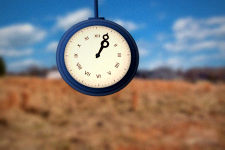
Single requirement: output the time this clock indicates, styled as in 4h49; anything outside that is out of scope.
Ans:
1h04
